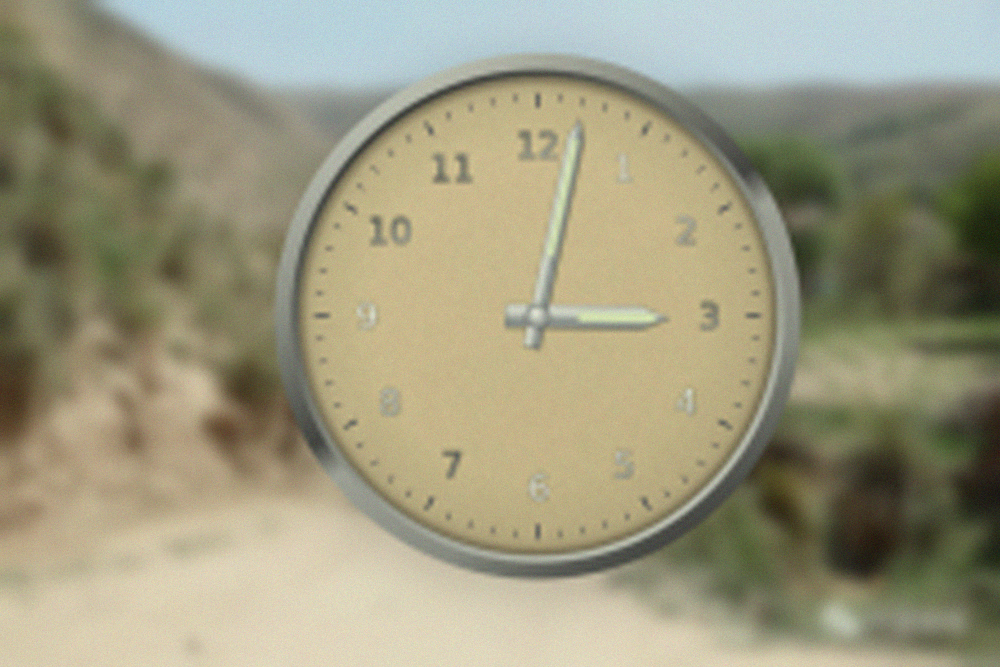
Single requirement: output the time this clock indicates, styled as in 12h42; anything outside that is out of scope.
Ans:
3h02
